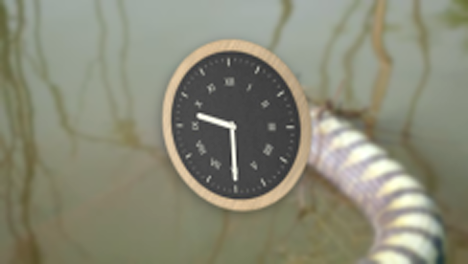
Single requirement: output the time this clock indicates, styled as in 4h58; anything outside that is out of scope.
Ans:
9h30
